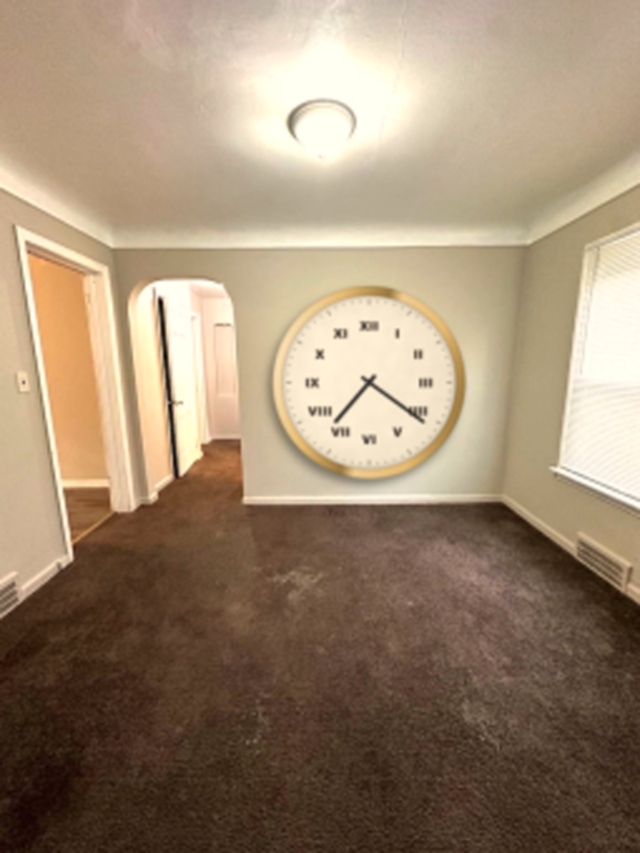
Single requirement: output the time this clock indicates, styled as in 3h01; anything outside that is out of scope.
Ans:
7h21
